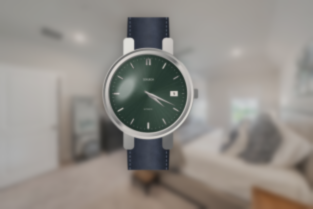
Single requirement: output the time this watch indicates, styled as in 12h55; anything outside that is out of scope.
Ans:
4h19
